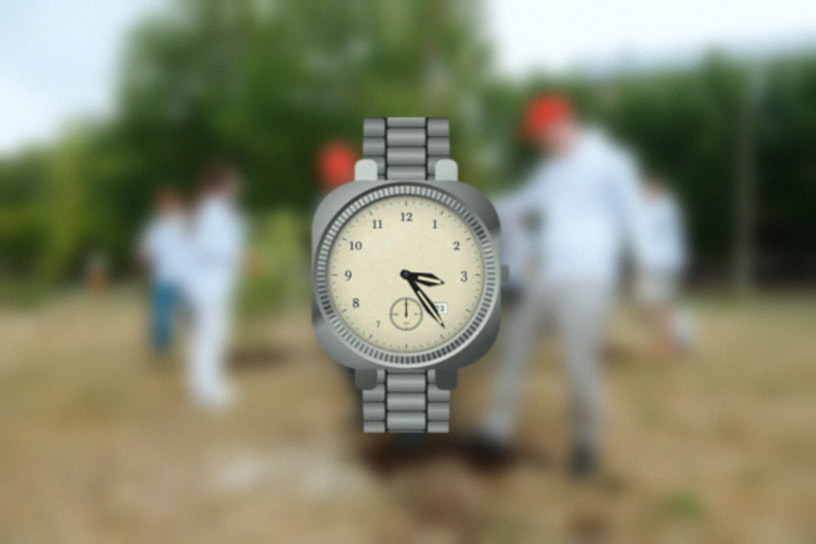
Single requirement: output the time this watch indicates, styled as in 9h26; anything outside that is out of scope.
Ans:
3h24
